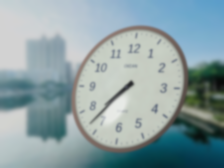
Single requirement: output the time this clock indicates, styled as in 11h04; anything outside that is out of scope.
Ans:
7h37
